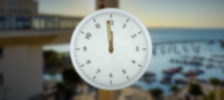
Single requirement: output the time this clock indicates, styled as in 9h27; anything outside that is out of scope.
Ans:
11h59
